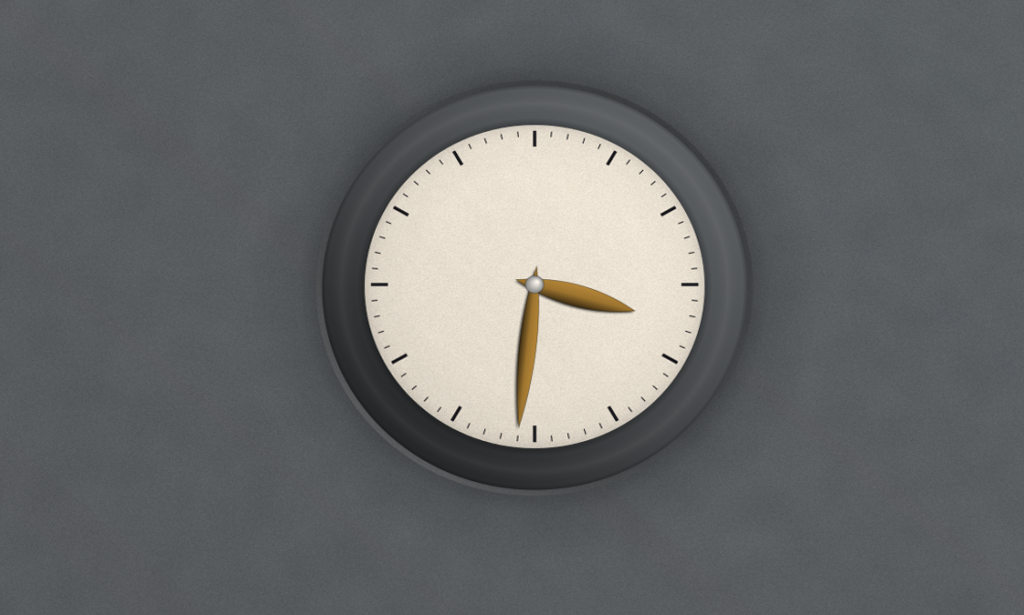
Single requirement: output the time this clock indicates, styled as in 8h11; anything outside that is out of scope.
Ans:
3h31
